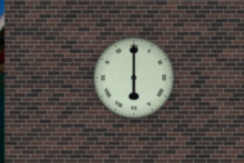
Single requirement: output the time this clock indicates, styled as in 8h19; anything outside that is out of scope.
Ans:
6h00
